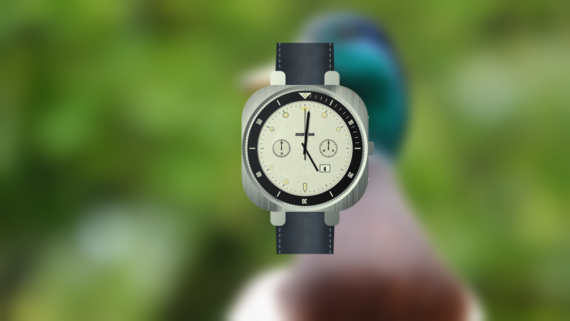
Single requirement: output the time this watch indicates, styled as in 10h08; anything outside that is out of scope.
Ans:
5h01
